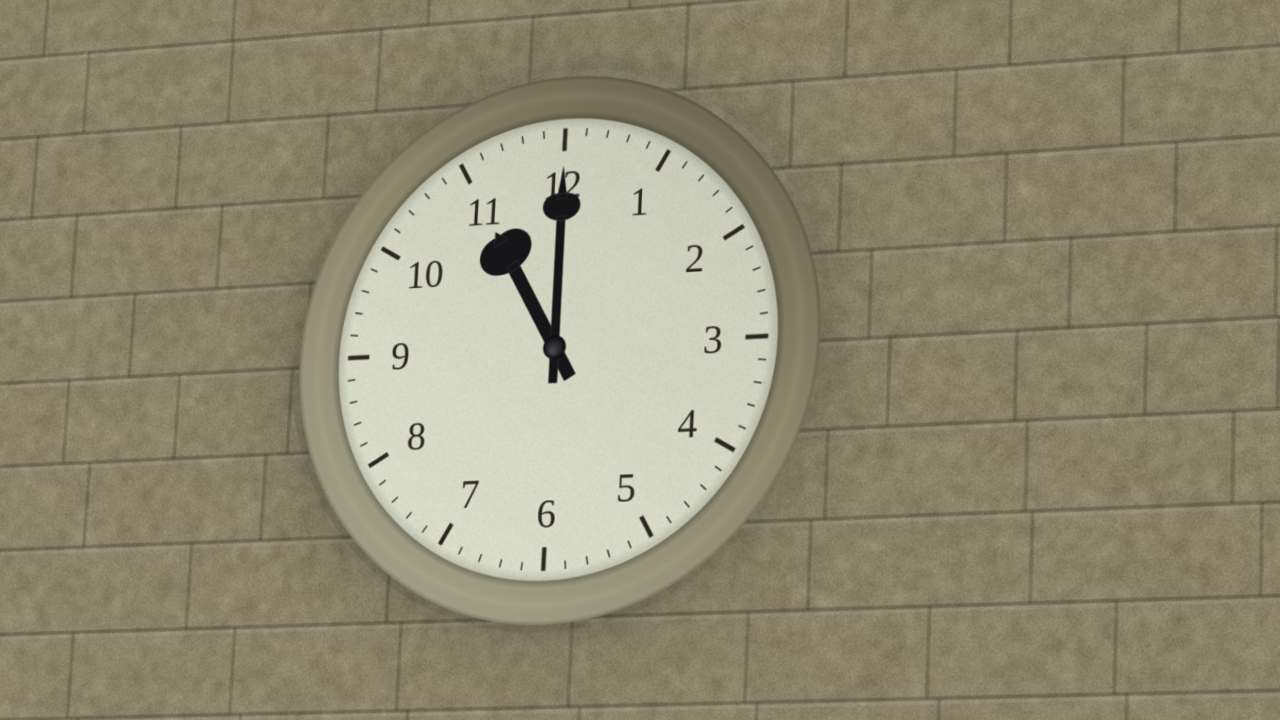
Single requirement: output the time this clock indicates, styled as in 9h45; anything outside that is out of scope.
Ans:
11h00
